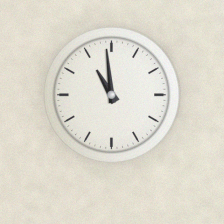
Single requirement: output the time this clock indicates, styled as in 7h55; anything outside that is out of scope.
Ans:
10h59
